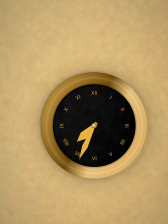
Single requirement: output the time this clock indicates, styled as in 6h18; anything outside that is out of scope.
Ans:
7h34
